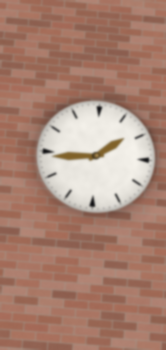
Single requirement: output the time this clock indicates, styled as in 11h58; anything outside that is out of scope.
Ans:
1h44
